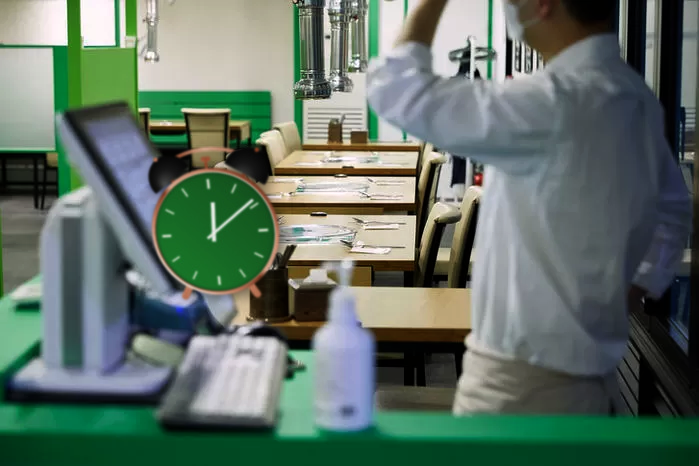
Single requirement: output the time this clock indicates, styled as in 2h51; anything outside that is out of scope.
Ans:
12h09
